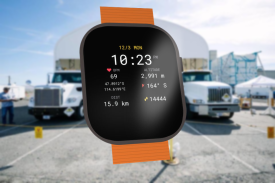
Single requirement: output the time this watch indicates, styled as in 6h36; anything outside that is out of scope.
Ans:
10h23
